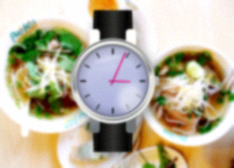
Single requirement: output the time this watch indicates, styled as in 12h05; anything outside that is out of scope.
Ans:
3h04
